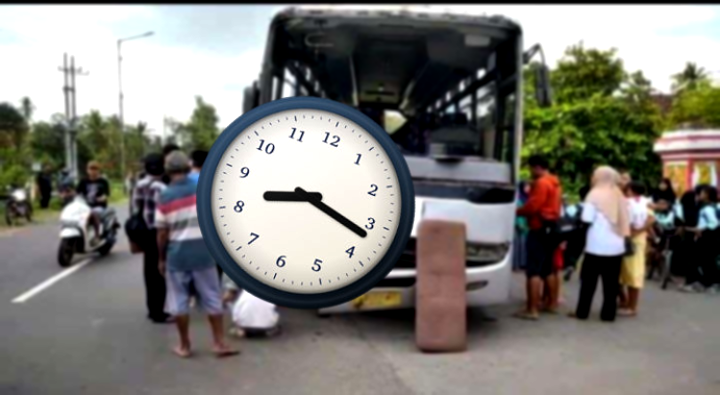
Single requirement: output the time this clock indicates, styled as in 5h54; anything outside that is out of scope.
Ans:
8h17
